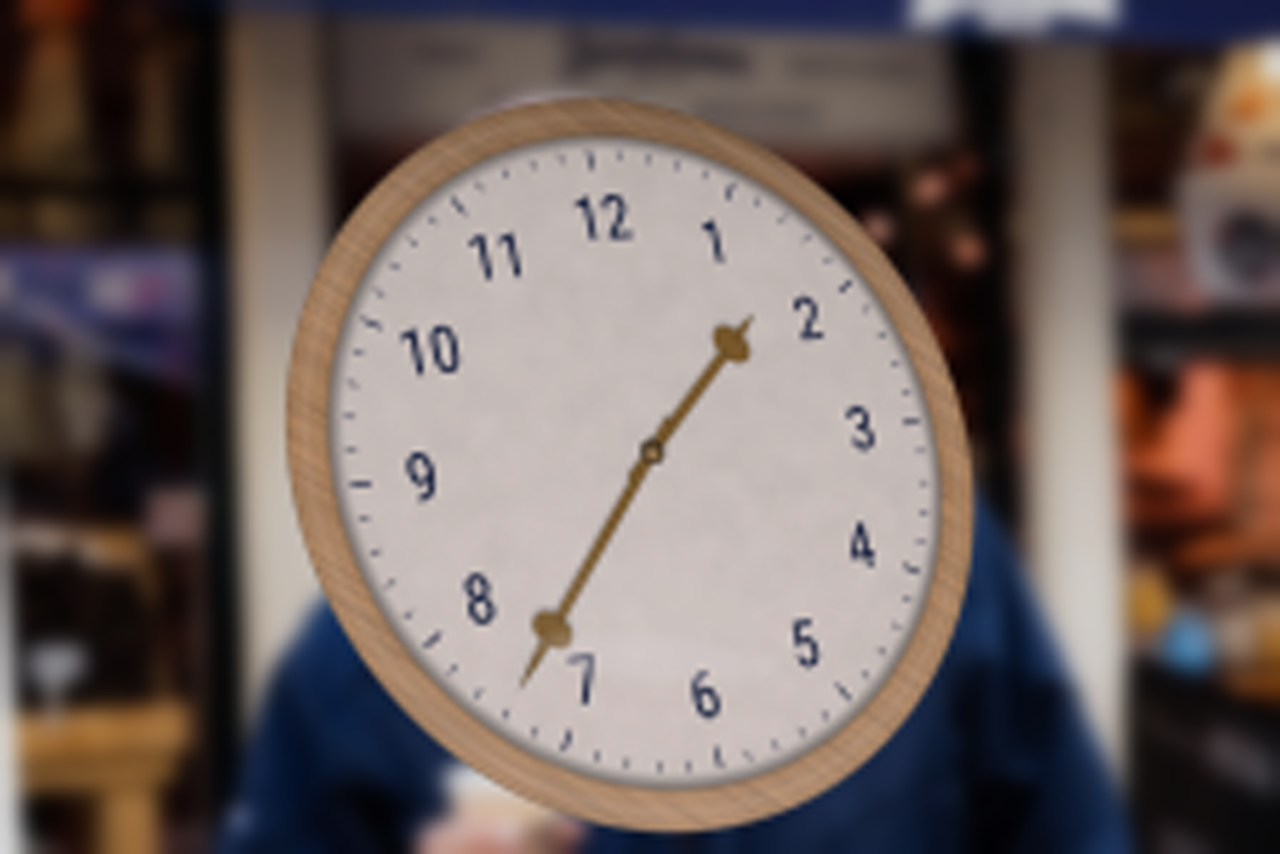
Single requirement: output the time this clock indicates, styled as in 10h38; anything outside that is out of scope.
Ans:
1h37
